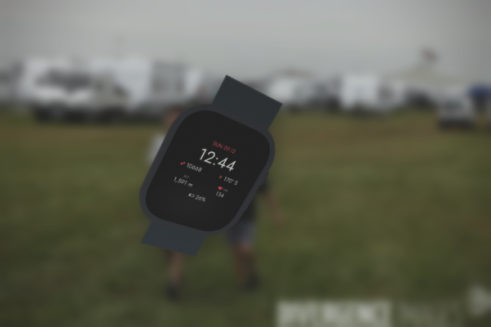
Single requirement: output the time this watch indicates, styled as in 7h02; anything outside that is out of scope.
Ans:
12h44
